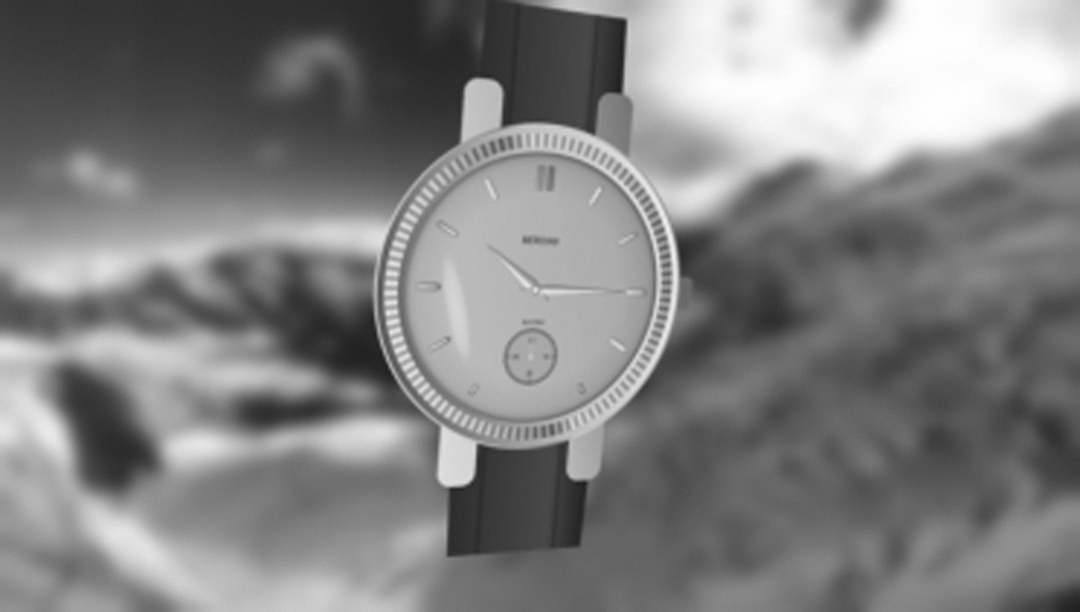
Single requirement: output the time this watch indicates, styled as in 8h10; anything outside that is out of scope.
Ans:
10h15
